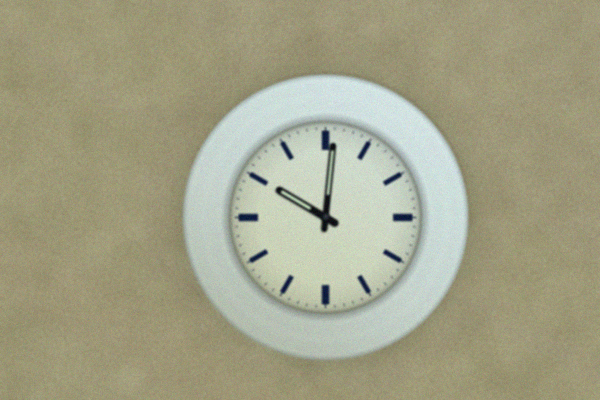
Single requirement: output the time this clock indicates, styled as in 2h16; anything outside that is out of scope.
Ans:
10h01
